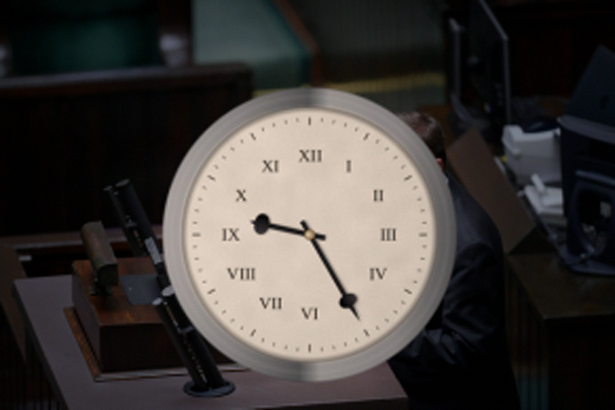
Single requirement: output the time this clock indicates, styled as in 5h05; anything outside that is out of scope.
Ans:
9h25
